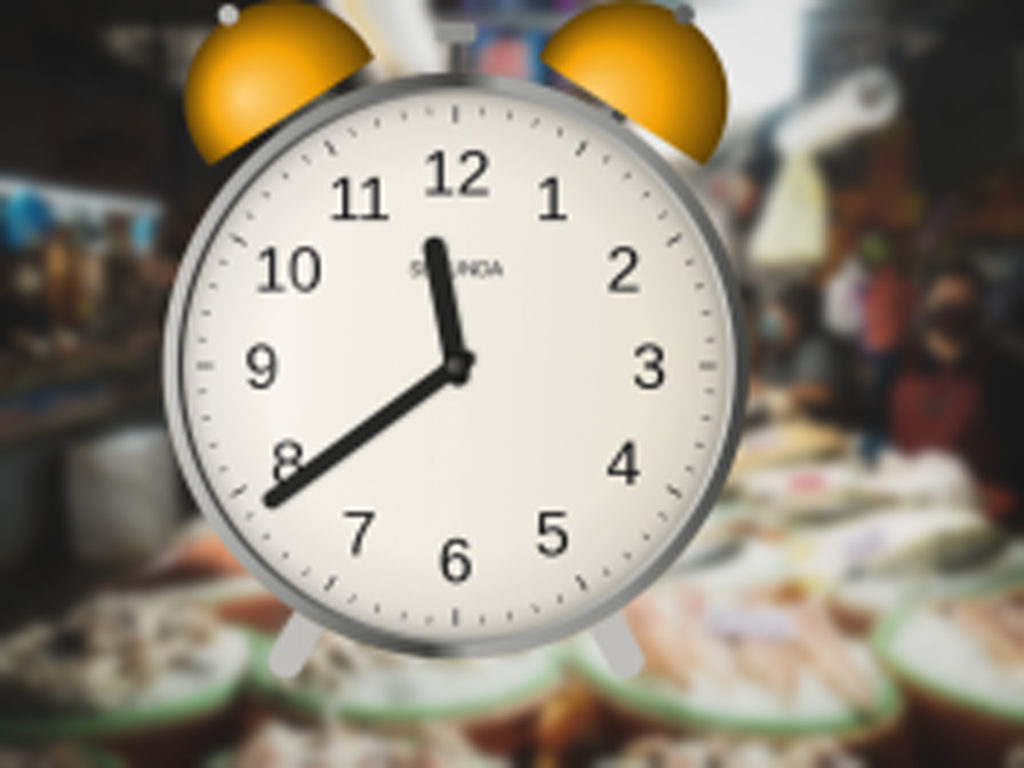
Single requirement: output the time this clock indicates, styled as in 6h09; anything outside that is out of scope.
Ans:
11h39
